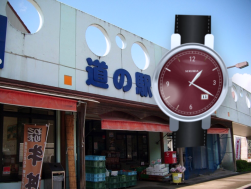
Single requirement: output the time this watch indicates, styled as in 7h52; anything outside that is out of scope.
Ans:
1h20
